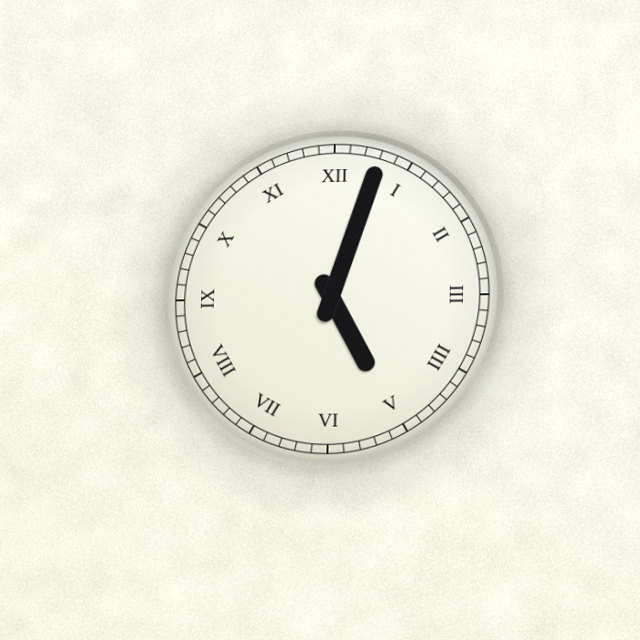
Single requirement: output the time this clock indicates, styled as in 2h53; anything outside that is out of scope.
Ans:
5h03
